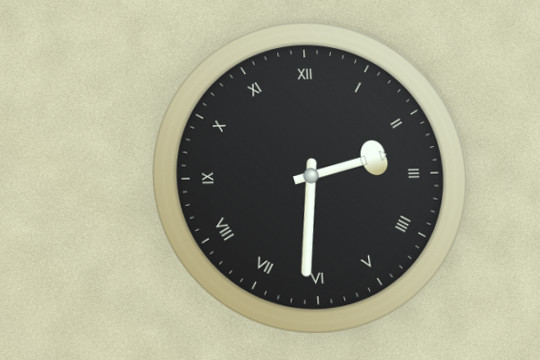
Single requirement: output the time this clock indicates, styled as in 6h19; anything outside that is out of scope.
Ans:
2h31
